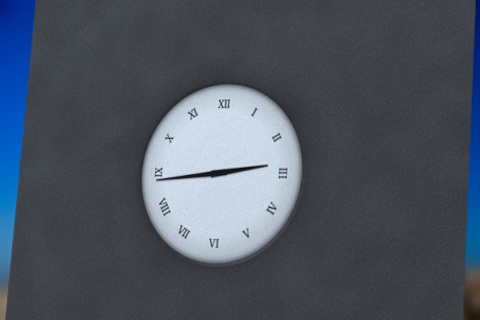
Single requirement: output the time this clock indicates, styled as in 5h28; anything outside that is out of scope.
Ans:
2h44
